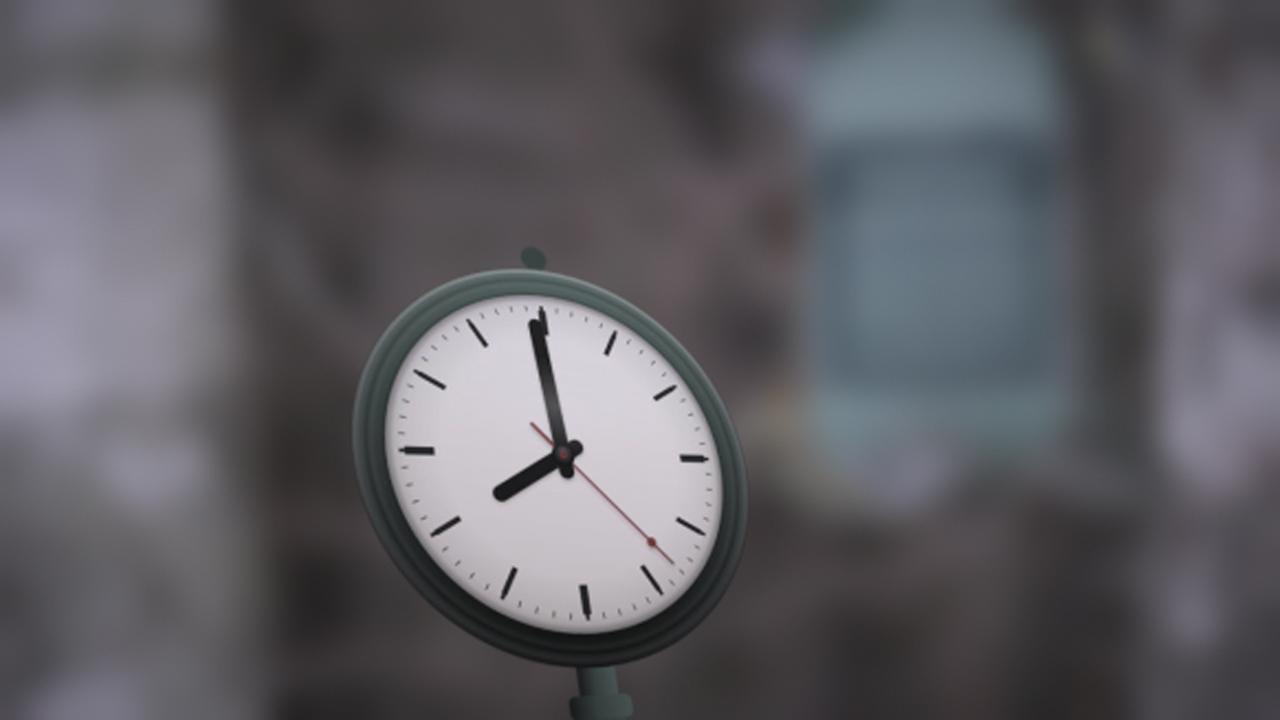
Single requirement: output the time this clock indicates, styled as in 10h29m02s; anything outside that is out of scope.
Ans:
7h59m23s
